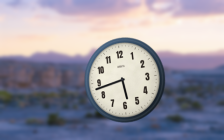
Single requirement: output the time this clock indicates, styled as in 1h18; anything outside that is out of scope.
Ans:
5h43
